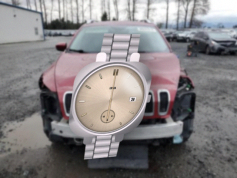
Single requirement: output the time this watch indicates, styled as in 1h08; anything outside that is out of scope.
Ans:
6h00
